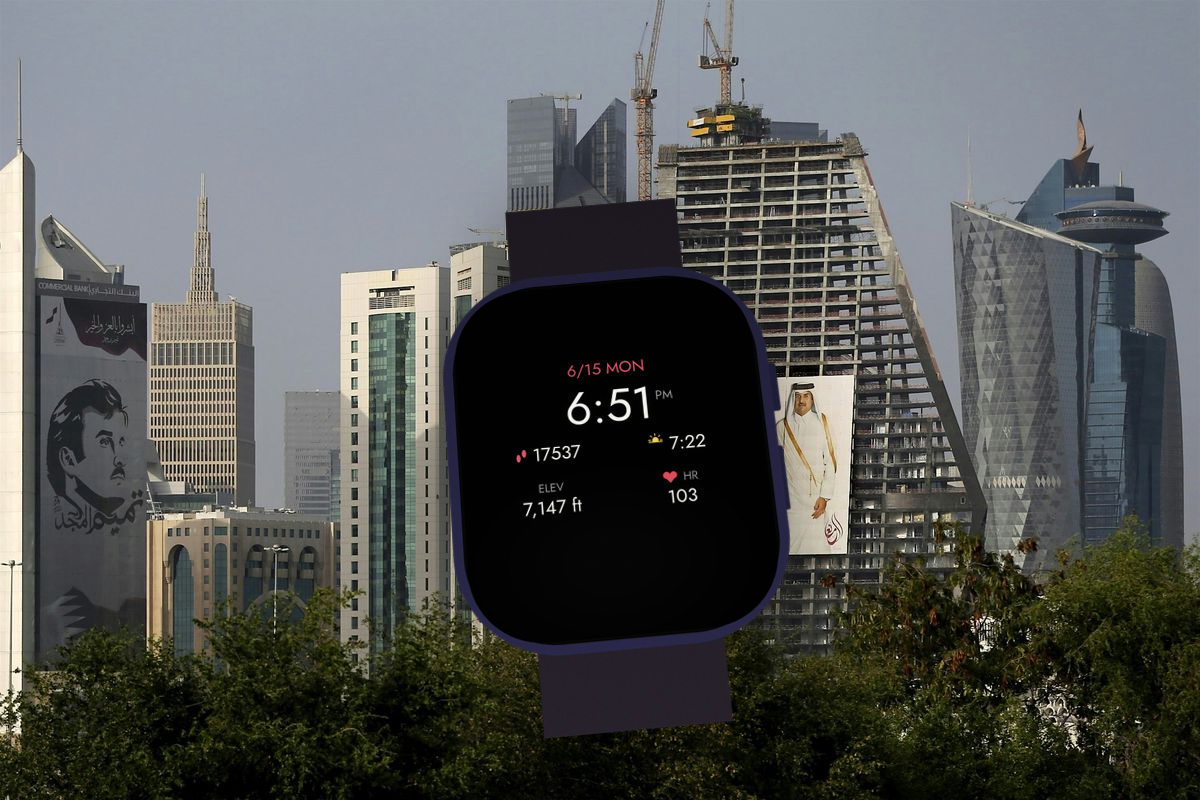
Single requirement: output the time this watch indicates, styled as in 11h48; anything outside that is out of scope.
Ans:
6h51
